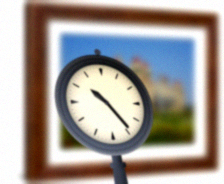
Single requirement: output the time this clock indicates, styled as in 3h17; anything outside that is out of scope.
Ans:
10h24
